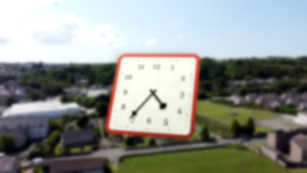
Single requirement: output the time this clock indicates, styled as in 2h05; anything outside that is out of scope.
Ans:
4h36
